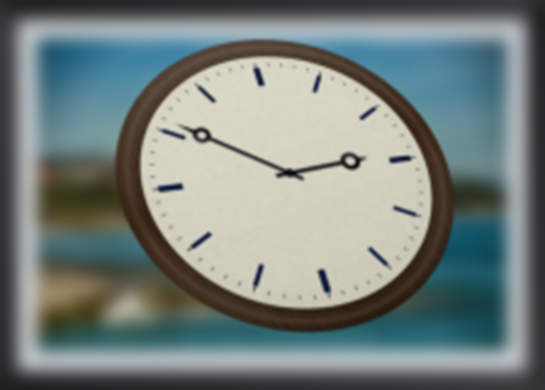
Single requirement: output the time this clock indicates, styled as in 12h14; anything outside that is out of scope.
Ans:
2h51
